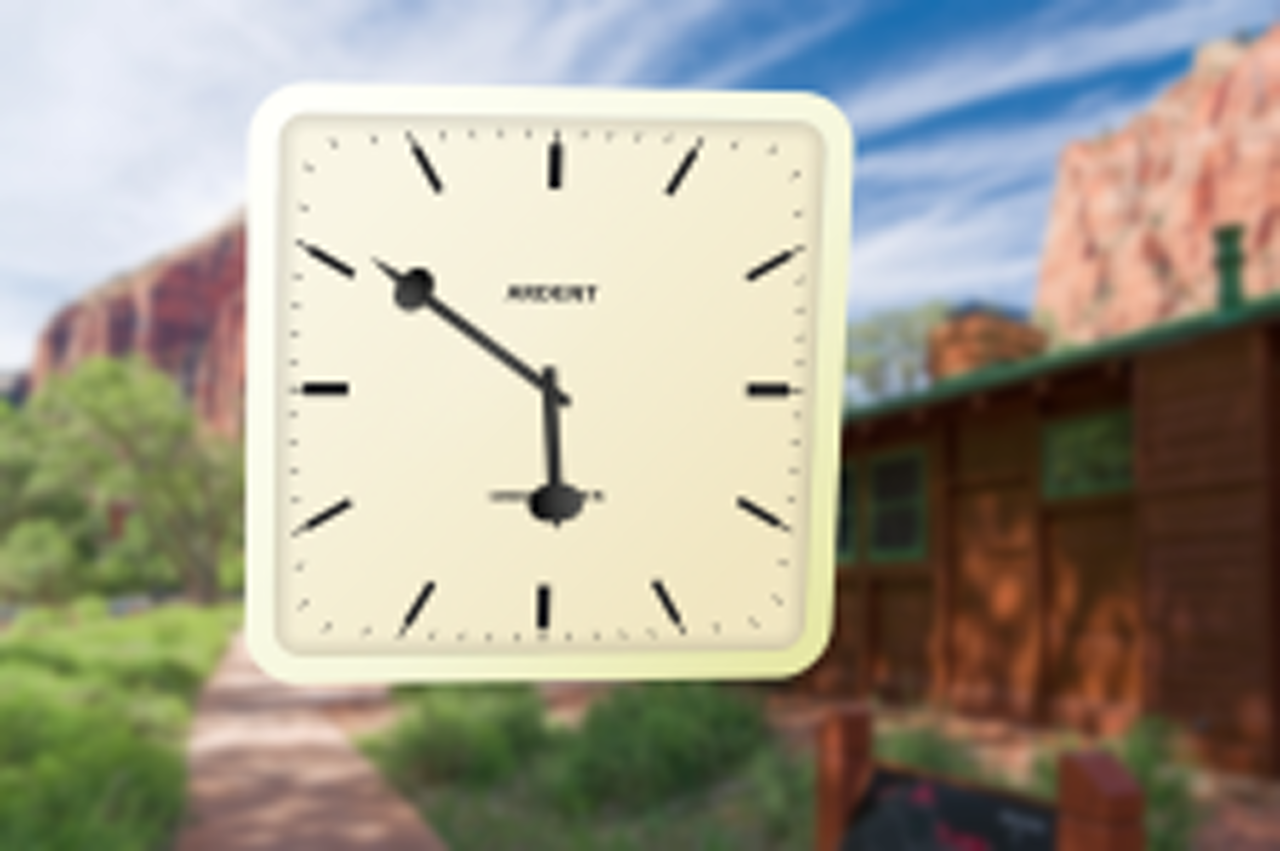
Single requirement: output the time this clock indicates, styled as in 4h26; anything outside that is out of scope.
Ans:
5h51
